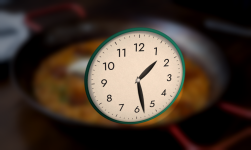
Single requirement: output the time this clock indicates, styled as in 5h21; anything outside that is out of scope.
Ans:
1h28
